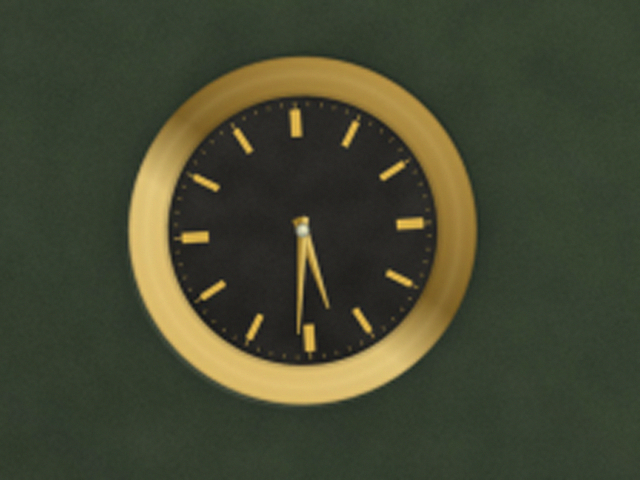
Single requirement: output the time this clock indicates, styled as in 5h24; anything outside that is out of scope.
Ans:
5h31
